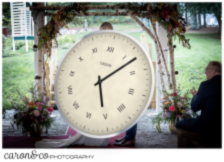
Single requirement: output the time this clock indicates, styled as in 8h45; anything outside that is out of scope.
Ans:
5h07
